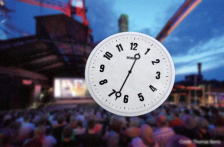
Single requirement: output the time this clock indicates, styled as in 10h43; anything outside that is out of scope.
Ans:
12h33
